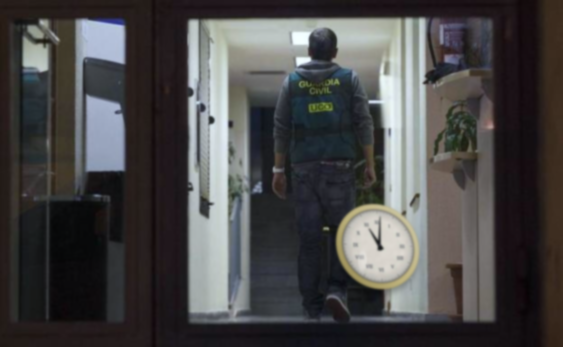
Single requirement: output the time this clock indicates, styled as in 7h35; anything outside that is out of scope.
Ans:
11h01
